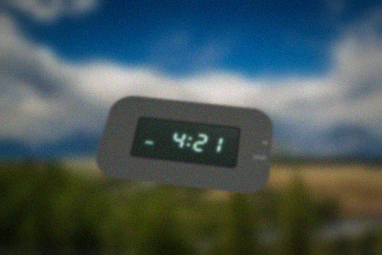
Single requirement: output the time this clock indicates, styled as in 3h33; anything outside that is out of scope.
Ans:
4h21
